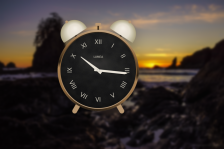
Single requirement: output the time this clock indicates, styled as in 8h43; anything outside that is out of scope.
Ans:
10h16
